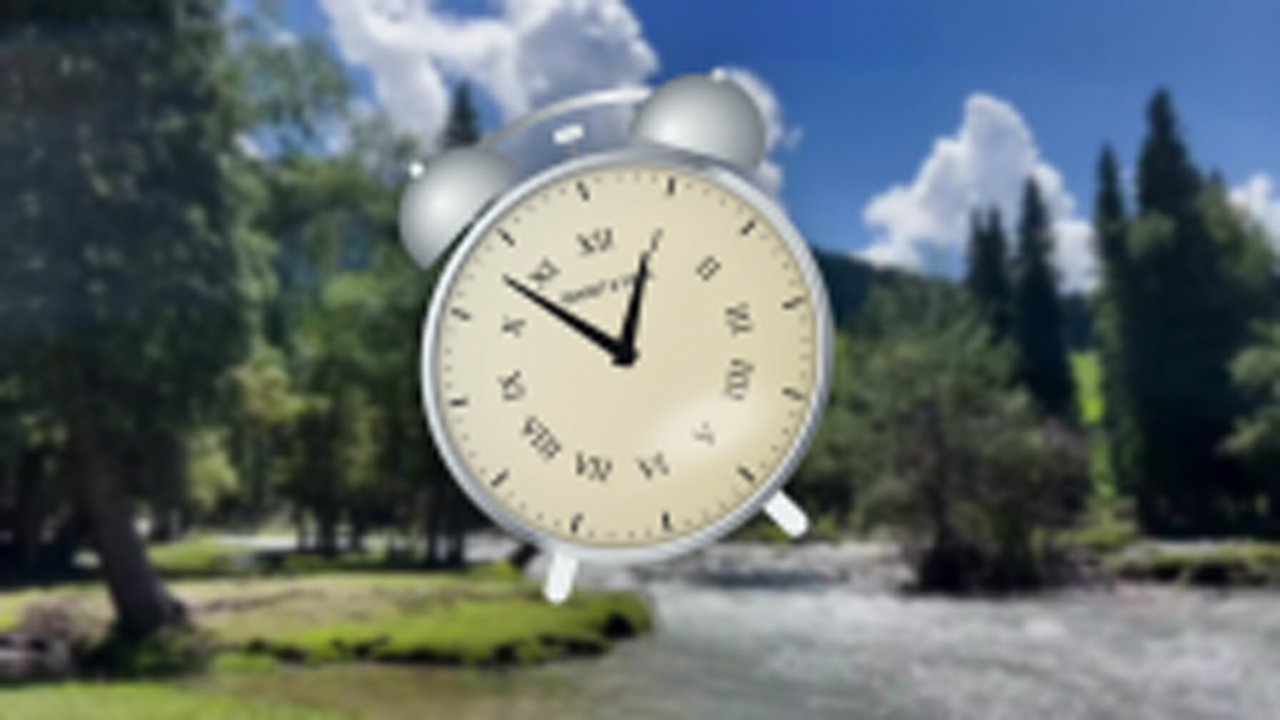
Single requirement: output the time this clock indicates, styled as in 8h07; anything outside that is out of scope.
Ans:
12h53
